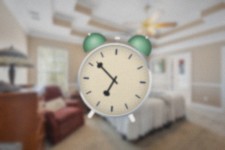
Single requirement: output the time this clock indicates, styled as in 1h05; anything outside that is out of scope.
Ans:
6h52
